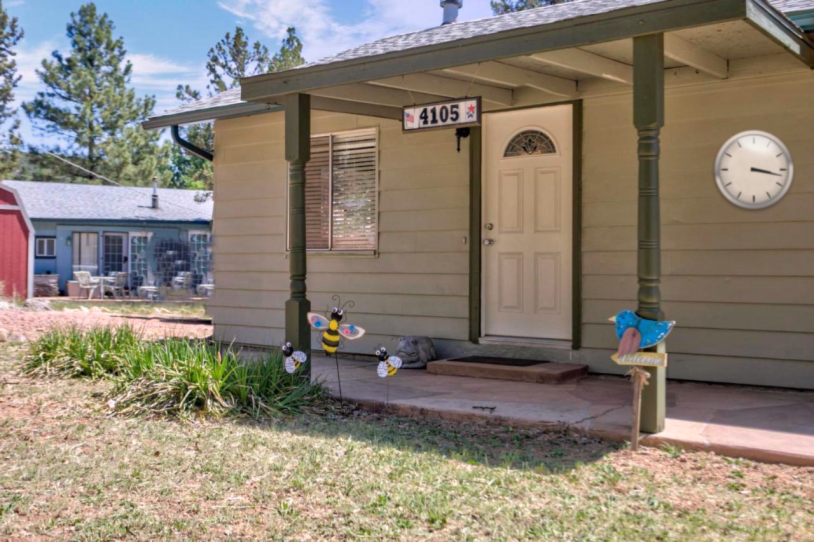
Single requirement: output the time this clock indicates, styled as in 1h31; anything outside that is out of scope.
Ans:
3h17
